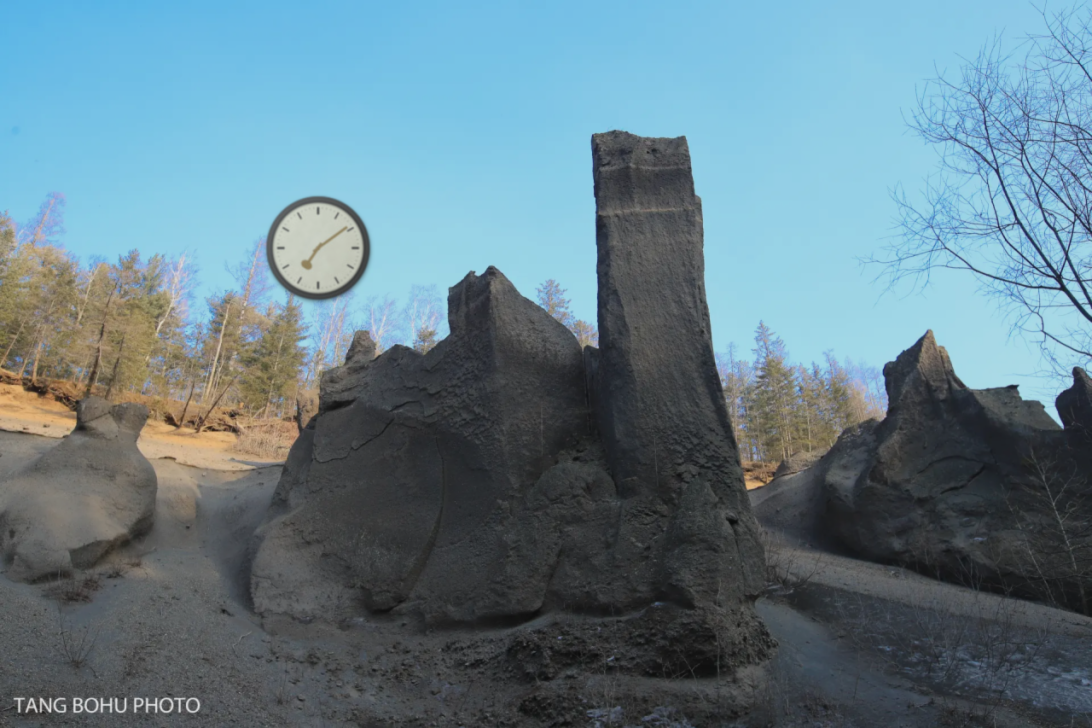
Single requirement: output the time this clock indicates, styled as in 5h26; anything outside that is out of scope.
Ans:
7h09
